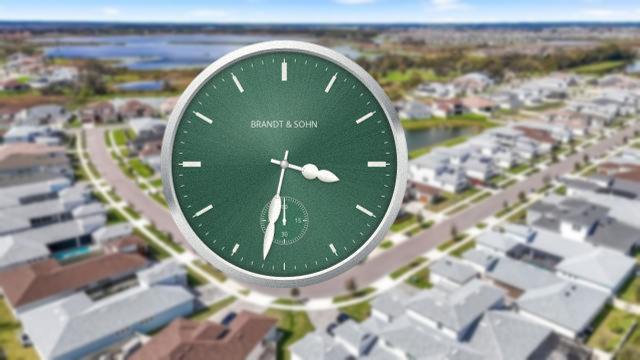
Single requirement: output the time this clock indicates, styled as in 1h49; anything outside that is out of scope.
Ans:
3h32
